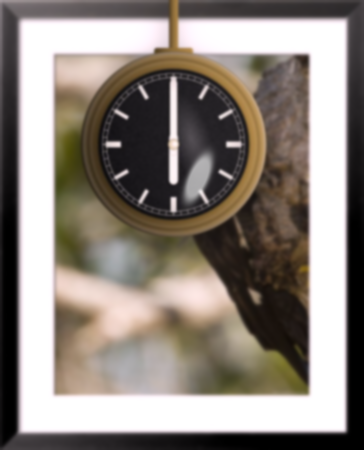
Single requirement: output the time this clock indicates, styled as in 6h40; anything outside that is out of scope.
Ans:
6h00
